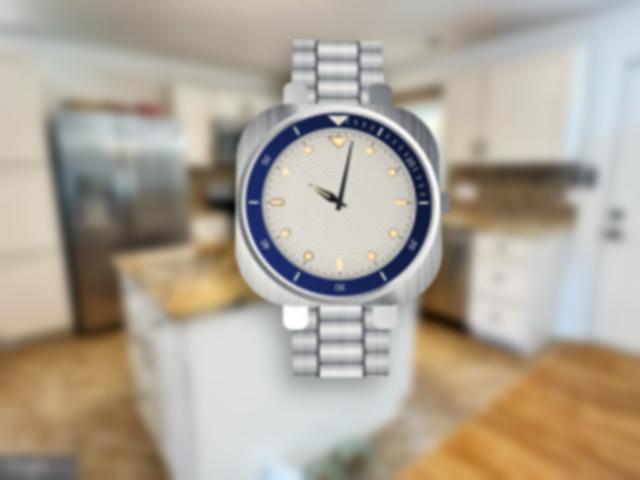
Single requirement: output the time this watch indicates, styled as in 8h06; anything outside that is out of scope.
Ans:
10h02
